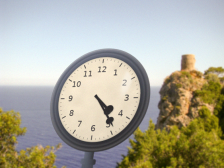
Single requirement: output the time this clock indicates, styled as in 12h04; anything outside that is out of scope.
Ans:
4h24
